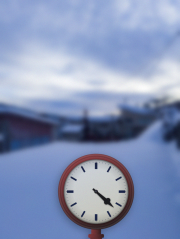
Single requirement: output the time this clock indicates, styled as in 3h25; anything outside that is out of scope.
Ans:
4h22
